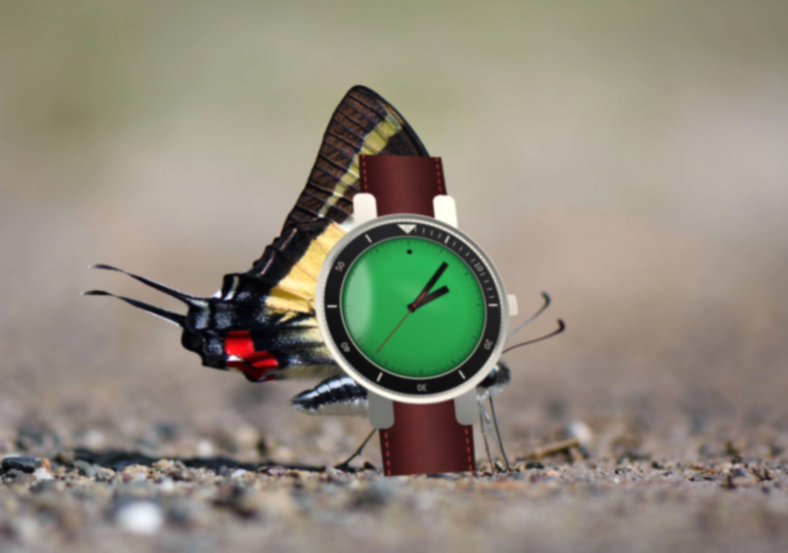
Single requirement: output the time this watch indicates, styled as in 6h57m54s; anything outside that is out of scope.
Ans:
2h06m37s
